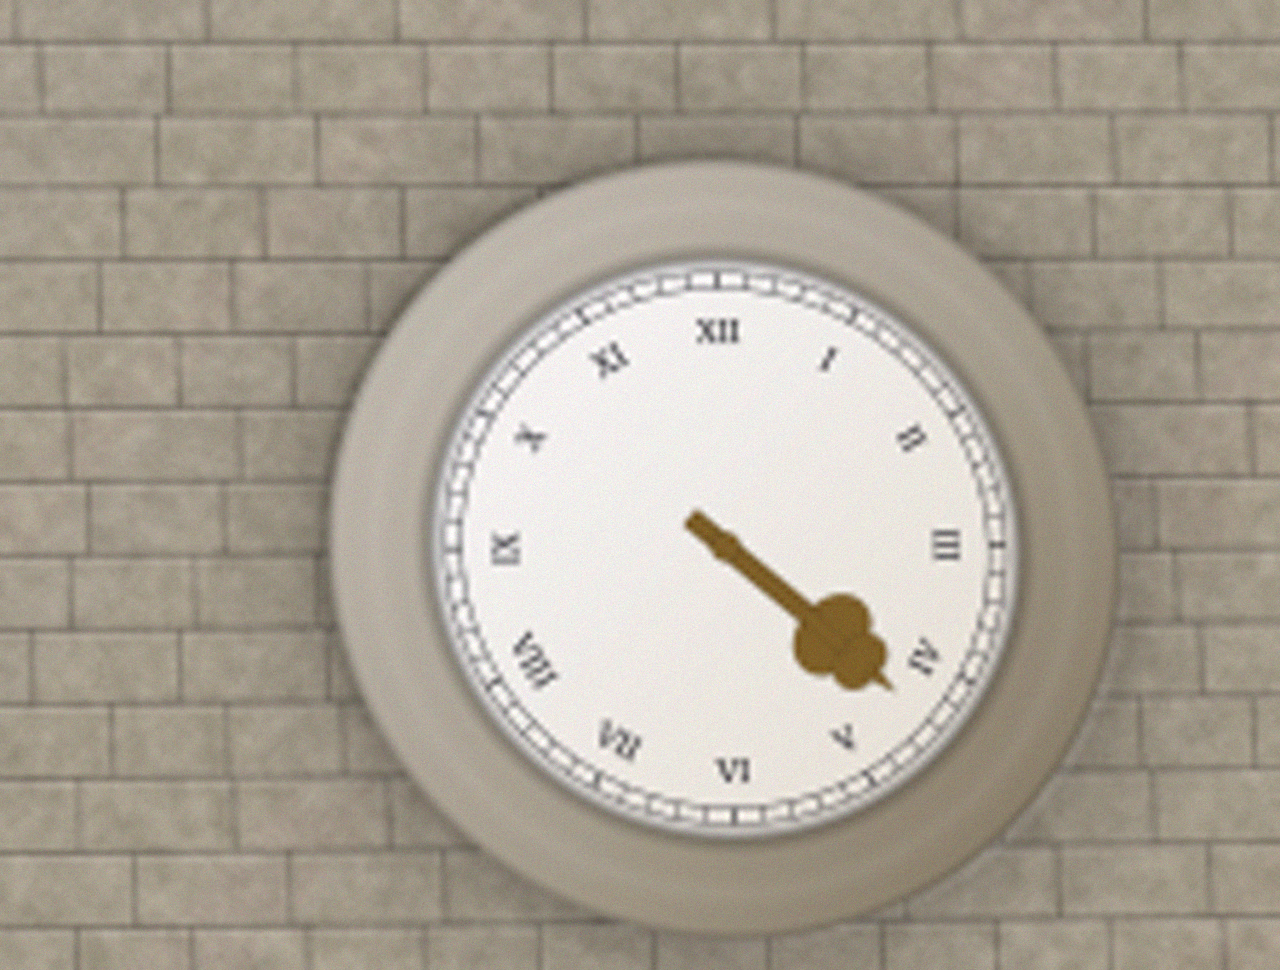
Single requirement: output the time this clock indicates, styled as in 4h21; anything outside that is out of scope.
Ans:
4h22
